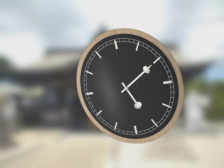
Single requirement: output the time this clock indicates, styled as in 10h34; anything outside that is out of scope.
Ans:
5h10
